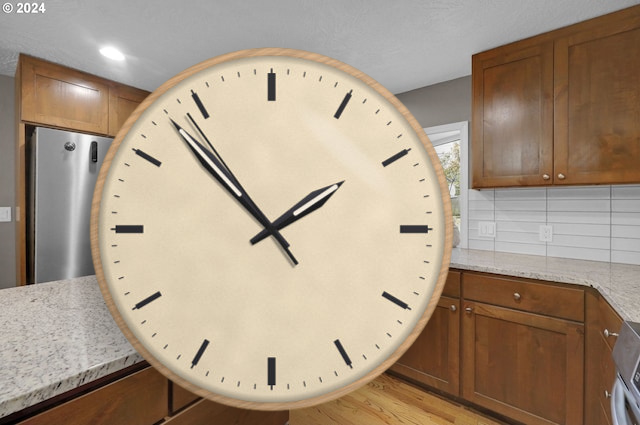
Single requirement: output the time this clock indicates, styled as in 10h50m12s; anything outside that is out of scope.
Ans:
1h52m54s
